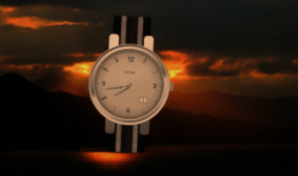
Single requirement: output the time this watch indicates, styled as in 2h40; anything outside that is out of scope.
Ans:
7h43
